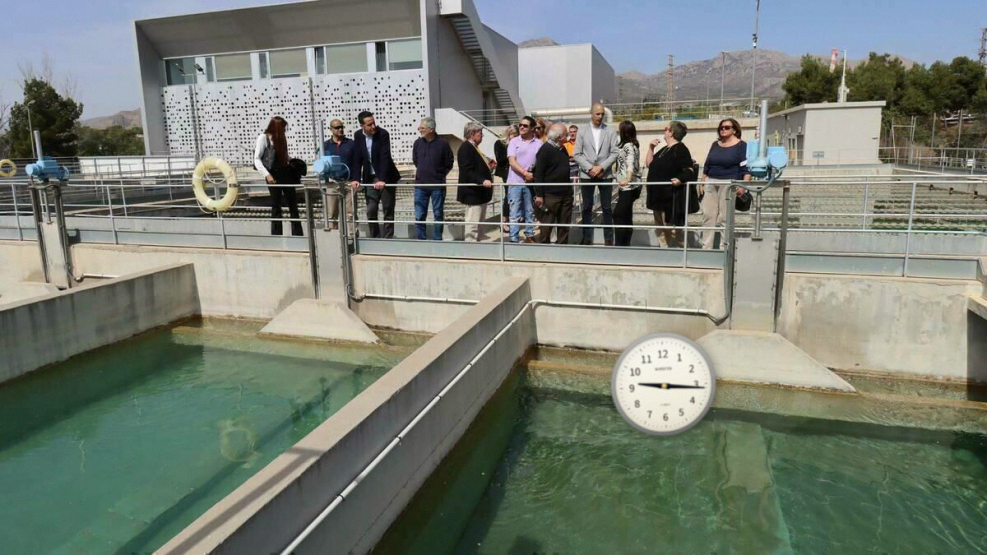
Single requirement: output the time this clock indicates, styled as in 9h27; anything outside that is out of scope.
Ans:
9h16
